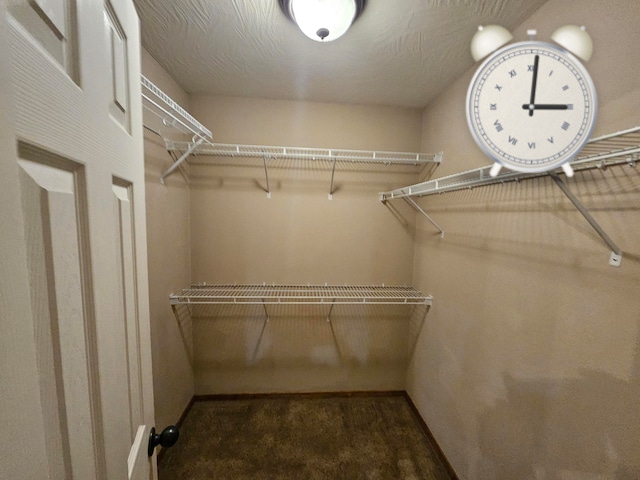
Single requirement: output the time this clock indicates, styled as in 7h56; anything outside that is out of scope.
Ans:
3h01
